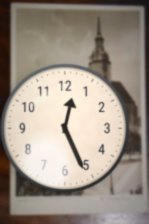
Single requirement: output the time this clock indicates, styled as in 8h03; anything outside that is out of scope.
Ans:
12h26
